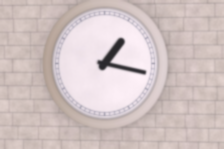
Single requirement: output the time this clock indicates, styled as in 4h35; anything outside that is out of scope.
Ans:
1h17
